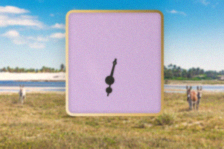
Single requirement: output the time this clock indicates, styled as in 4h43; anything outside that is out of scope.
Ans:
6h32
